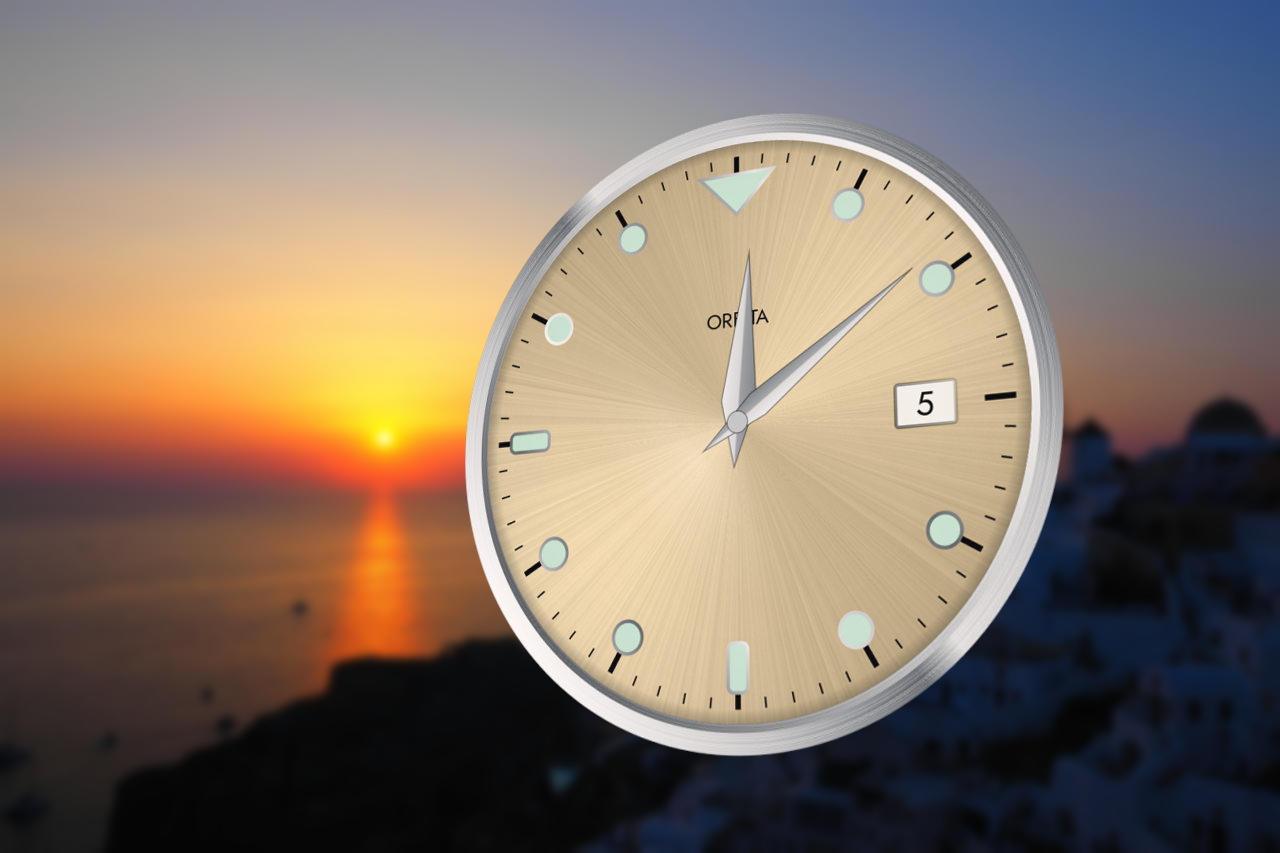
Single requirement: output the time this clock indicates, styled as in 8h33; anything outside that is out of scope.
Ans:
12h09
